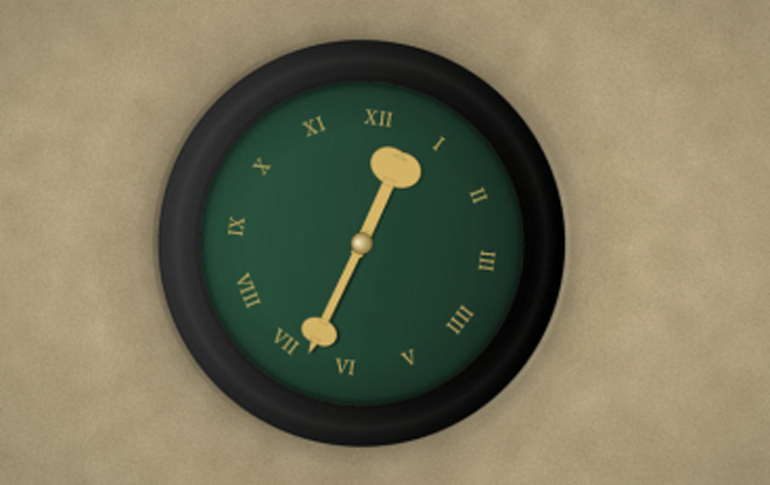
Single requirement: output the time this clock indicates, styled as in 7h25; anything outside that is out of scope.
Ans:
12h33
